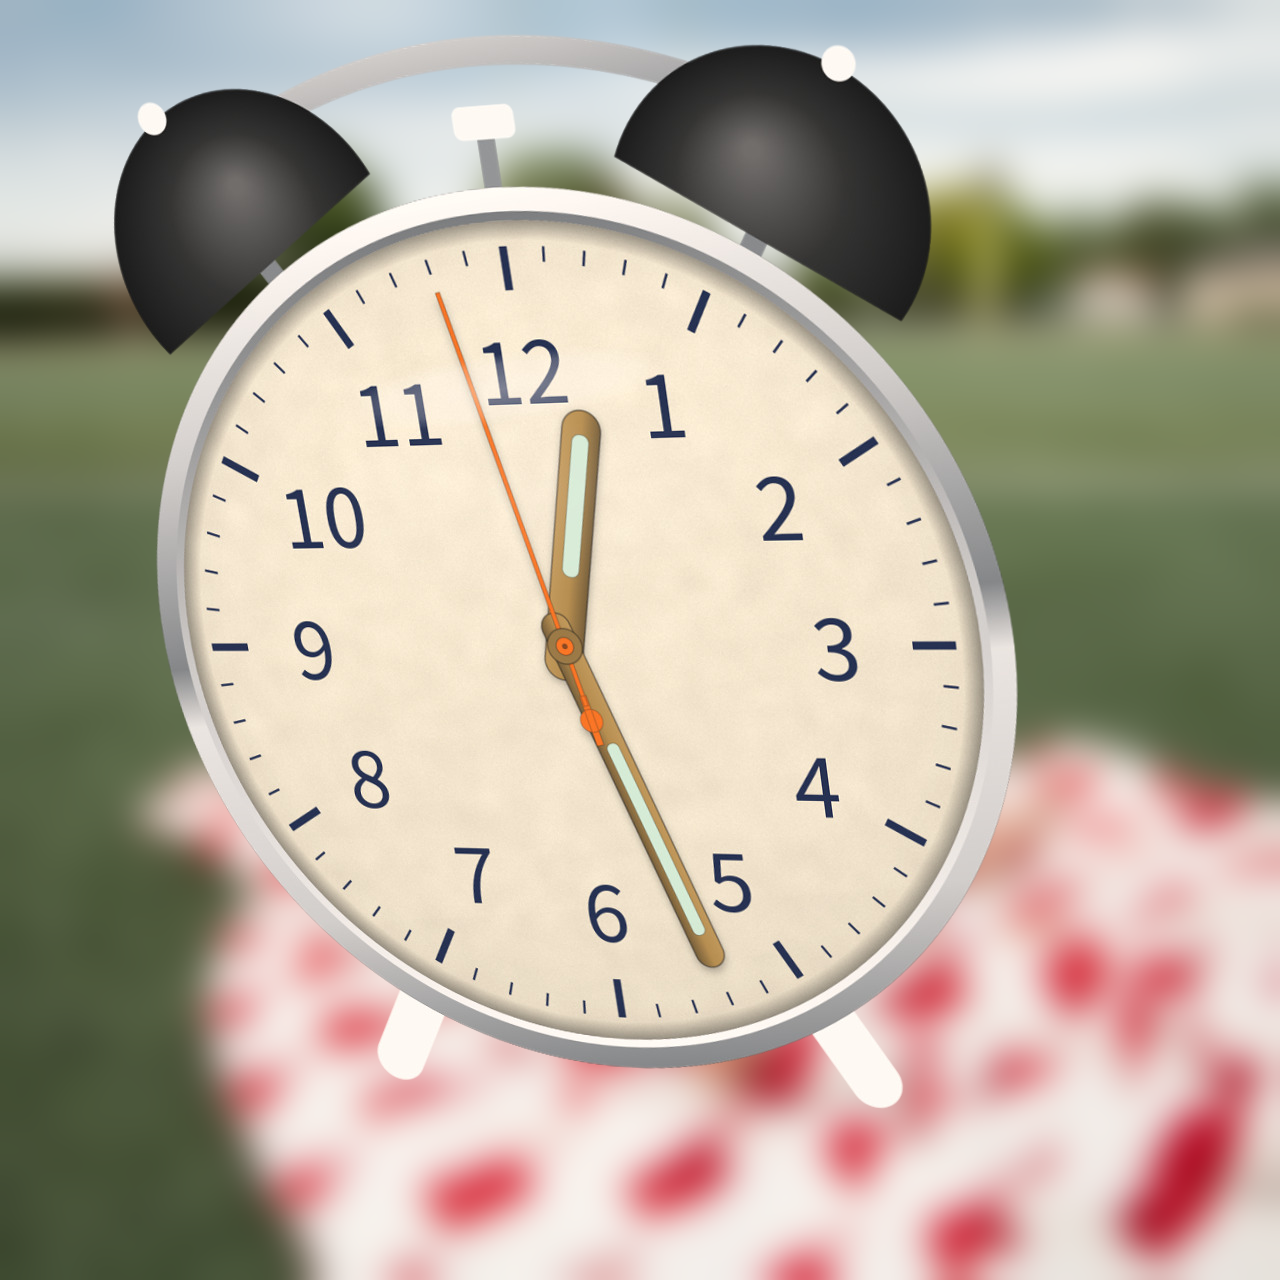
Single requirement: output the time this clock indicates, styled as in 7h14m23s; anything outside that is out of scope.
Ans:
12h26m58s
